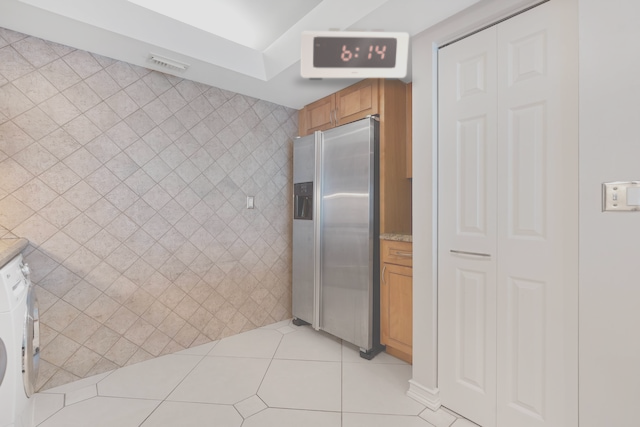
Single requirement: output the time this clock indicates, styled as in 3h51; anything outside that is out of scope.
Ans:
6h14
